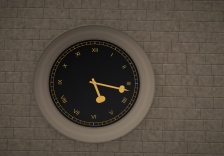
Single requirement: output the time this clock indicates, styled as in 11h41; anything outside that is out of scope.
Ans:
5h17
